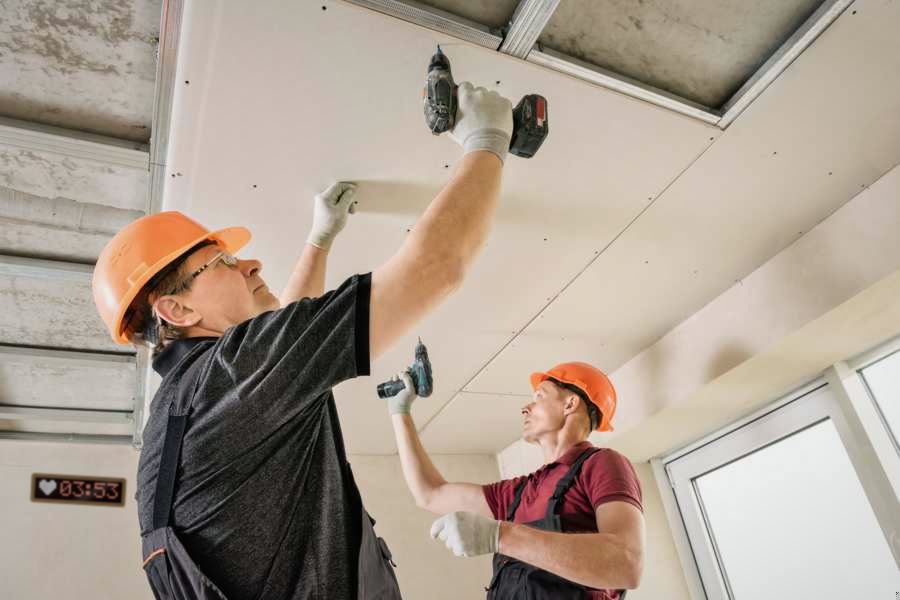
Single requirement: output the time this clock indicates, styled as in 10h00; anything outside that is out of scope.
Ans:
3h53
